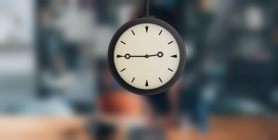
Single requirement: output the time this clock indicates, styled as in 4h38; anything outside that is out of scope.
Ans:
2h45
